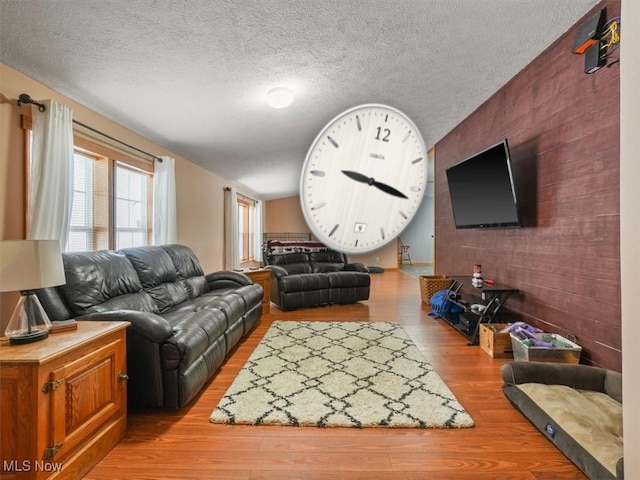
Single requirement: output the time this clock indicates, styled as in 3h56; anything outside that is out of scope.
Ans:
9h17
